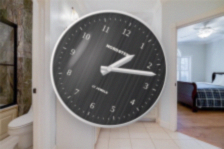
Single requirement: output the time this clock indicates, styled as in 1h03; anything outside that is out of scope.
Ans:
1h12
